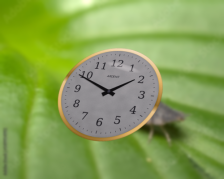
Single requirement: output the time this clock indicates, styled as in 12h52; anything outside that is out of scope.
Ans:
1h49
